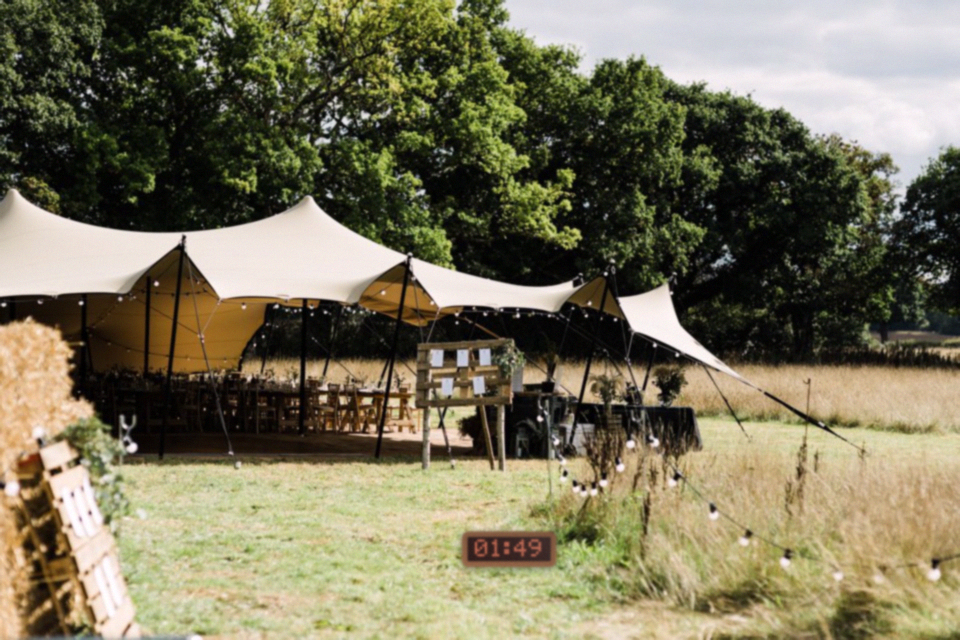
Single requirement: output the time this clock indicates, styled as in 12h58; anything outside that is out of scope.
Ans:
1h49
